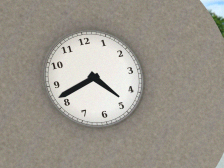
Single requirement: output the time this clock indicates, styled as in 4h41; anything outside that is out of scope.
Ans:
4h42
